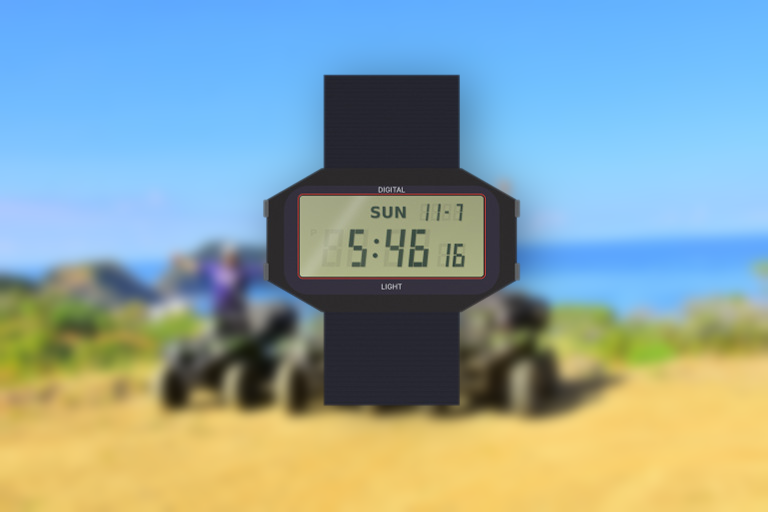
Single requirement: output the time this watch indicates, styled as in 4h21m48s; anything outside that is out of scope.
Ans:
5h46m16s
